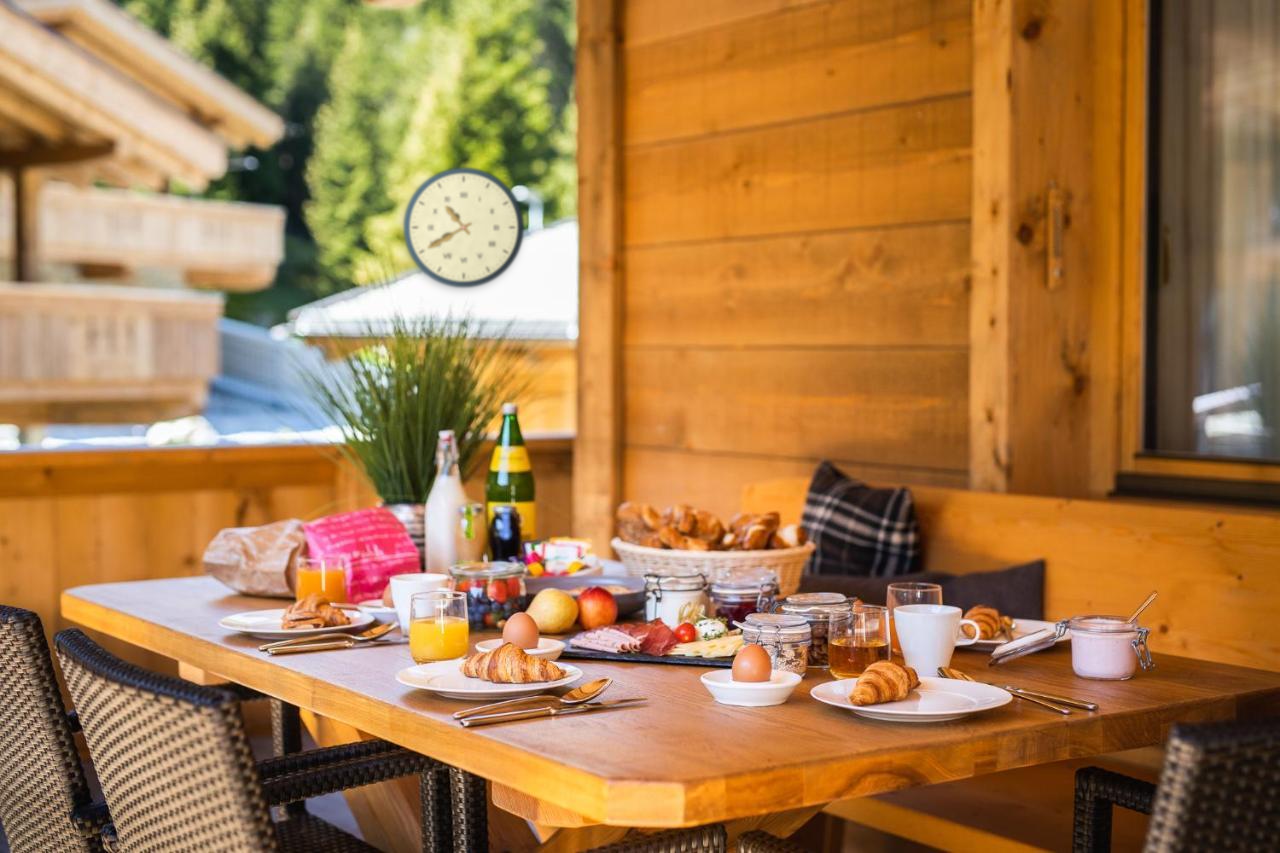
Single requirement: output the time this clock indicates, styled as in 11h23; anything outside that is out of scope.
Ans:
10h40
